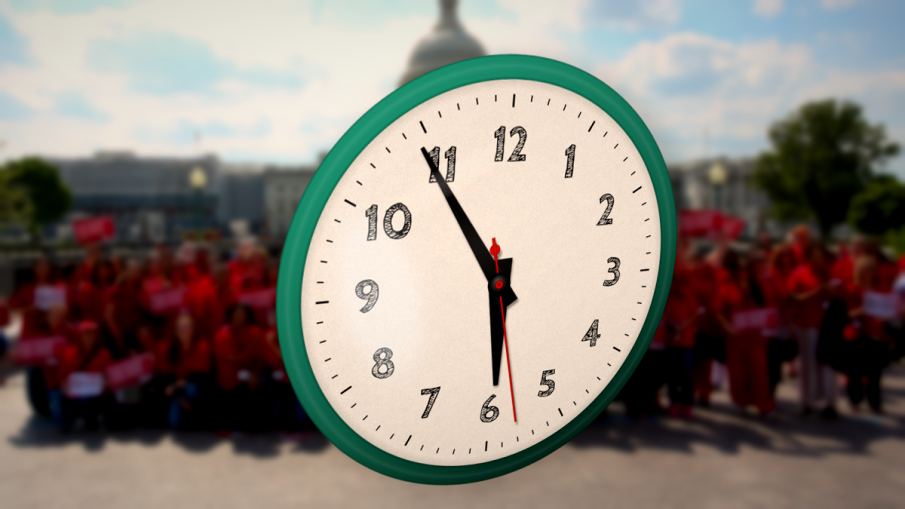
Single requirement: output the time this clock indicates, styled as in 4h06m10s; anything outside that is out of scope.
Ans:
5h54m28s
